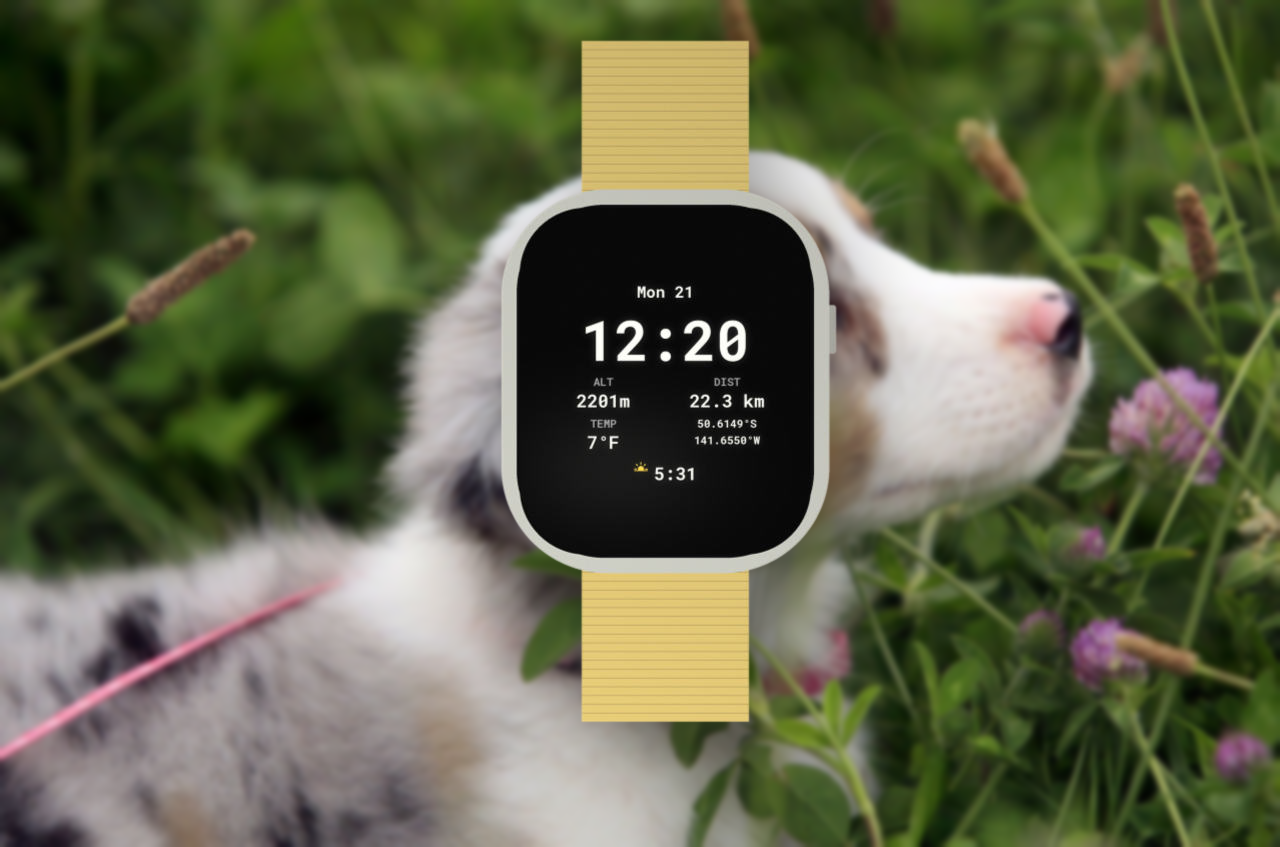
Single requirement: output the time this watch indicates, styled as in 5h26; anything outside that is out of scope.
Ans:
12h20
